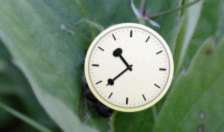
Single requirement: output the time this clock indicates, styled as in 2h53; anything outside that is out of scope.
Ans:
10h38
